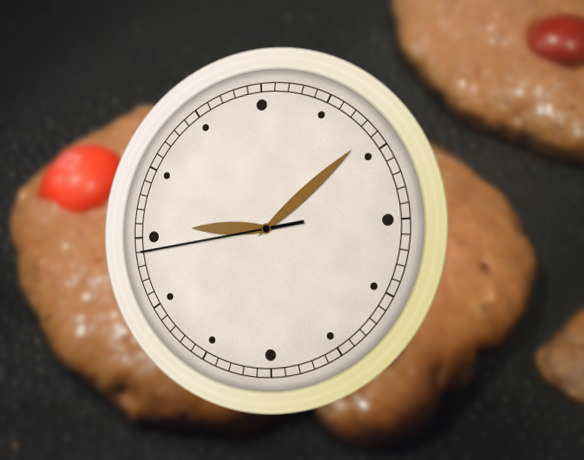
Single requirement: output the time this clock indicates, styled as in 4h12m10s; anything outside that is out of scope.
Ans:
9h08m44s
